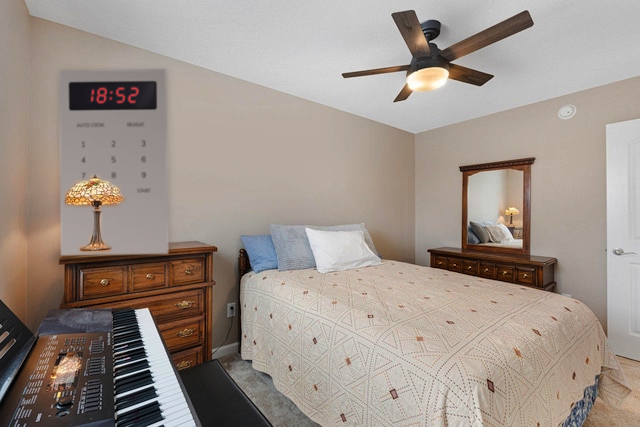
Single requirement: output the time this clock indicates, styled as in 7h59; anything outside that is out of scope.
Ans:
18h52
